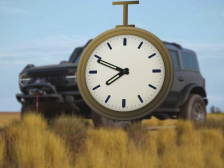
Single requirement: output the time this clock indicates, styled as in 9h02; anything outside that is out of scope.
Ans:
7h49
